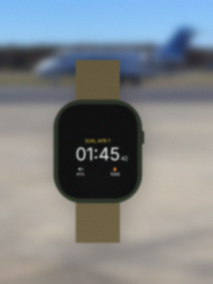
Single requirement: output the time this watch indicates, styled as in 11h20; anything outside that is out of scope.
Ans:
1h45
